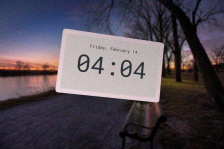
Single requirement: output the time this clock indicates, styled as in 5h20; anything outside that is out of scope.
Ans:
4h04
